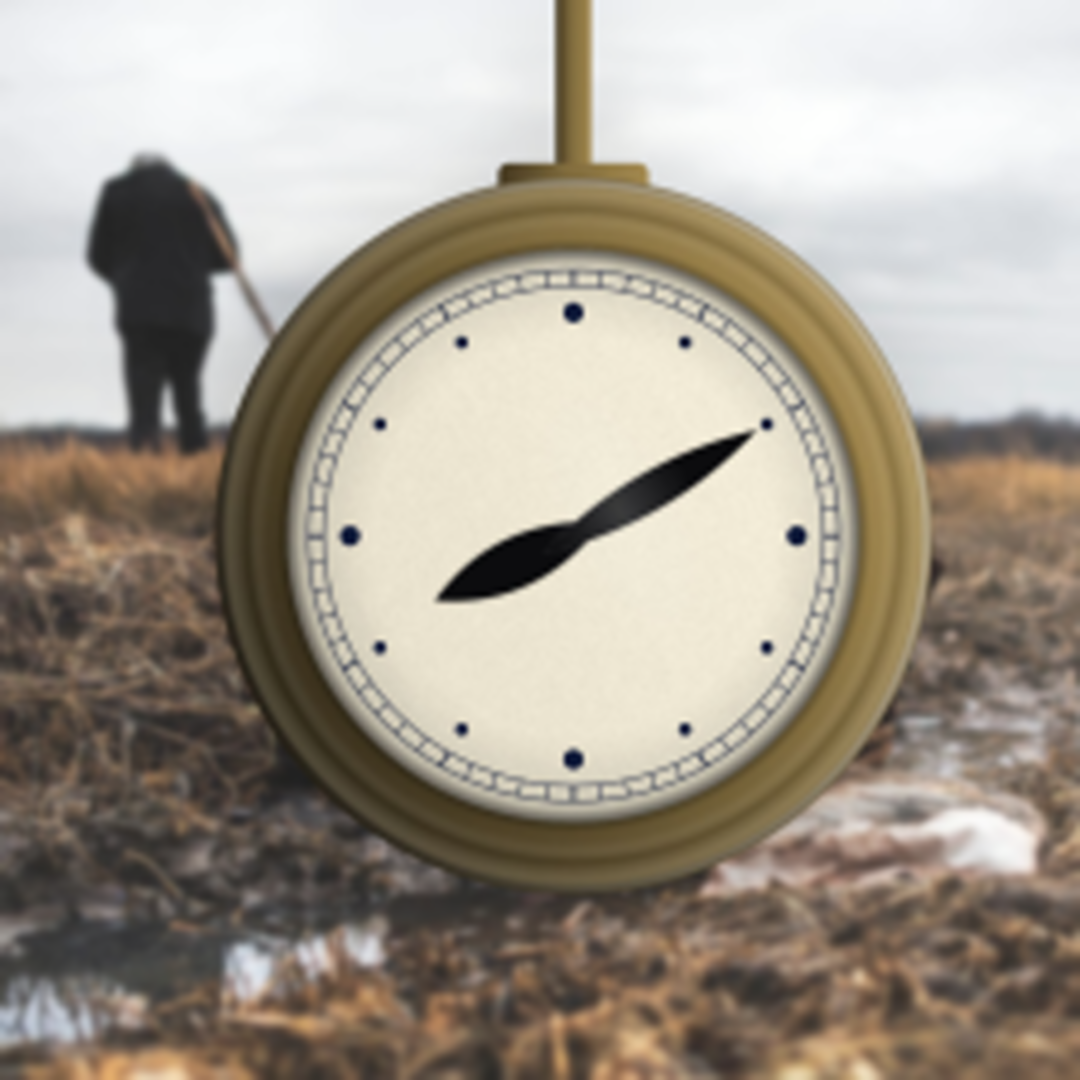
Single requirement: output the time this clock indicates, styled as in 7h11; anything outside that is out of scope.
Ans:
8h10
